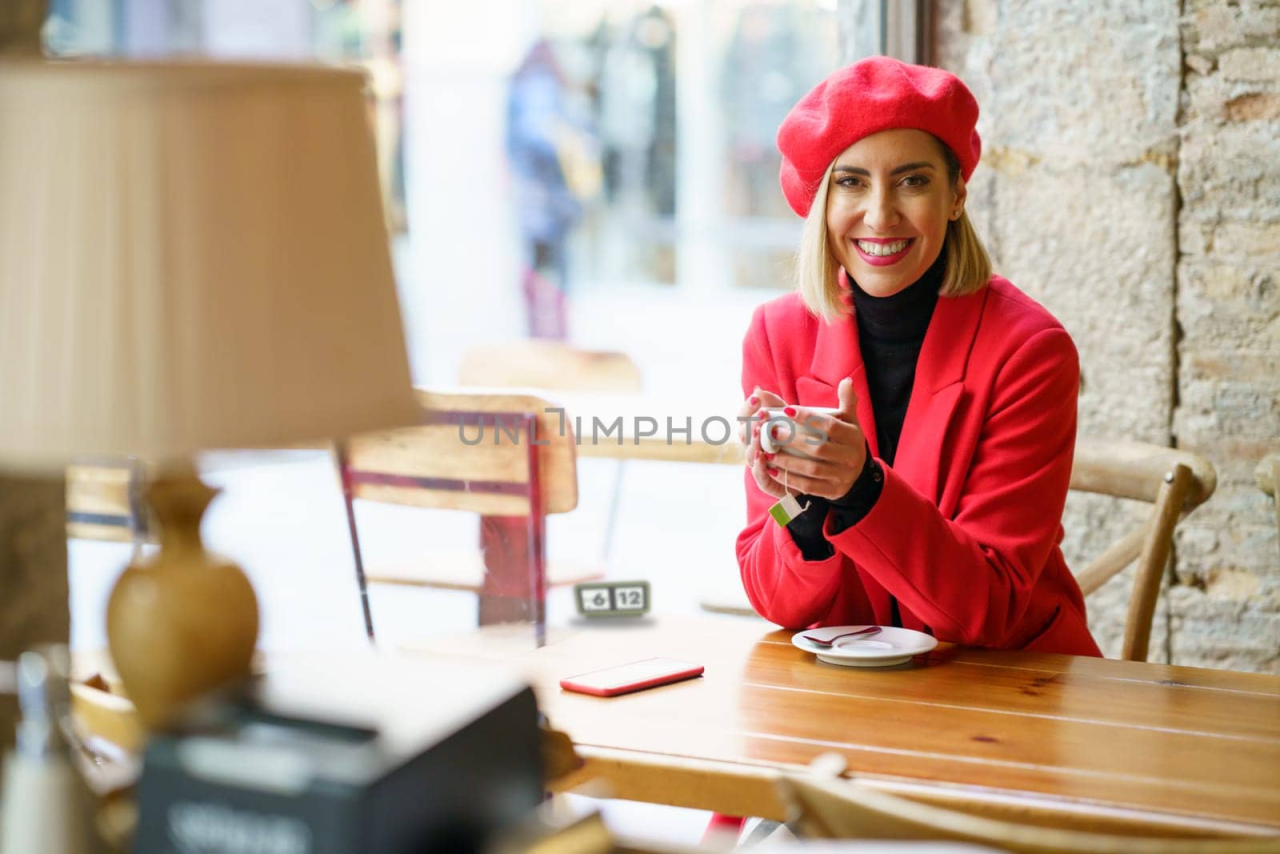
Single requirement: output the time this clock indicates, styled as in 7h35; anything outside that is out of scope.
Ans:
6h12
